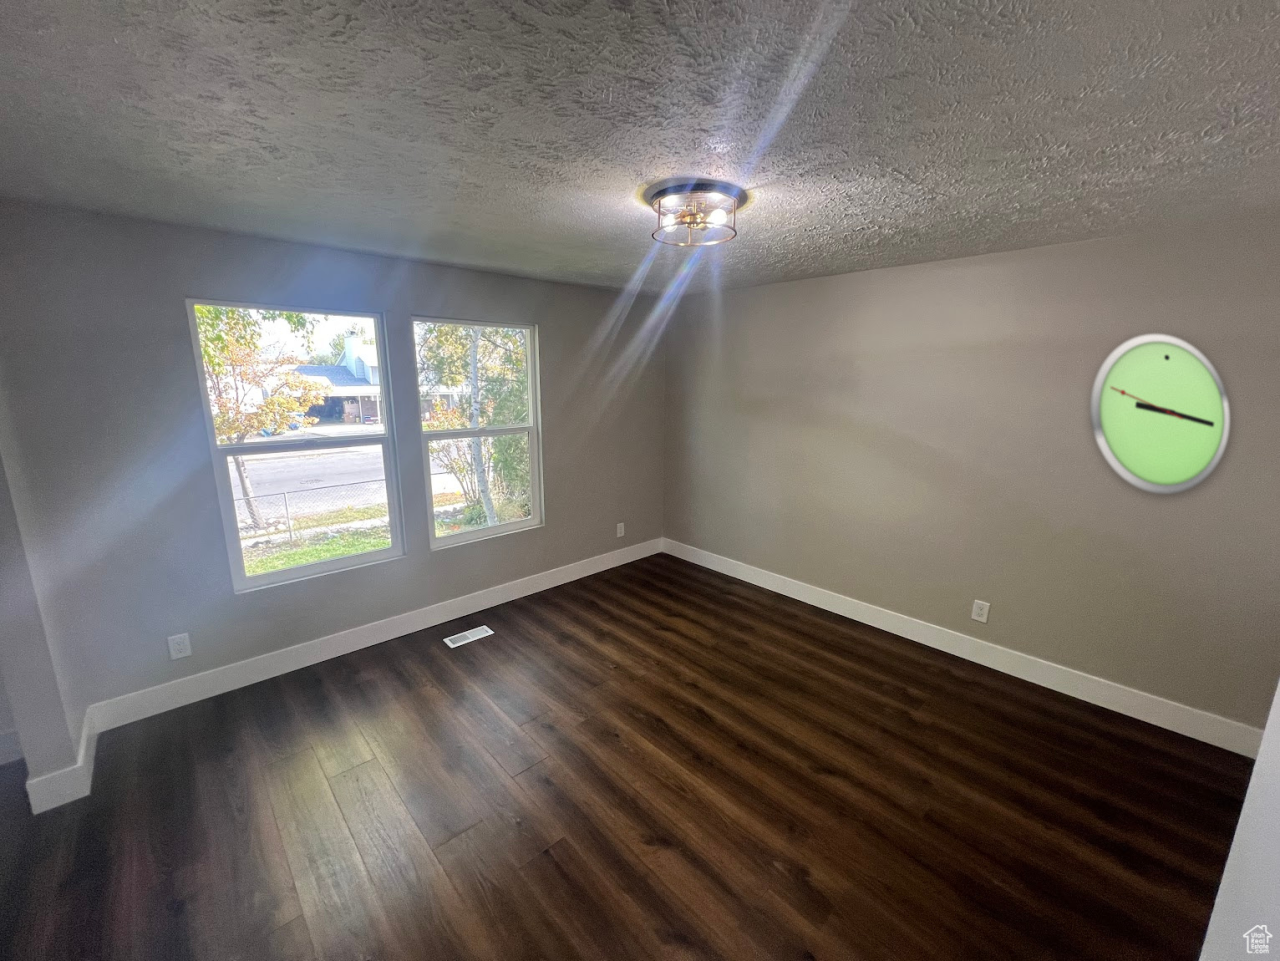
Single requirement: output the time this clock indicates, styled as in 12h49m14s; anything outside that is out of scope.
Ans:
9h16m48s
